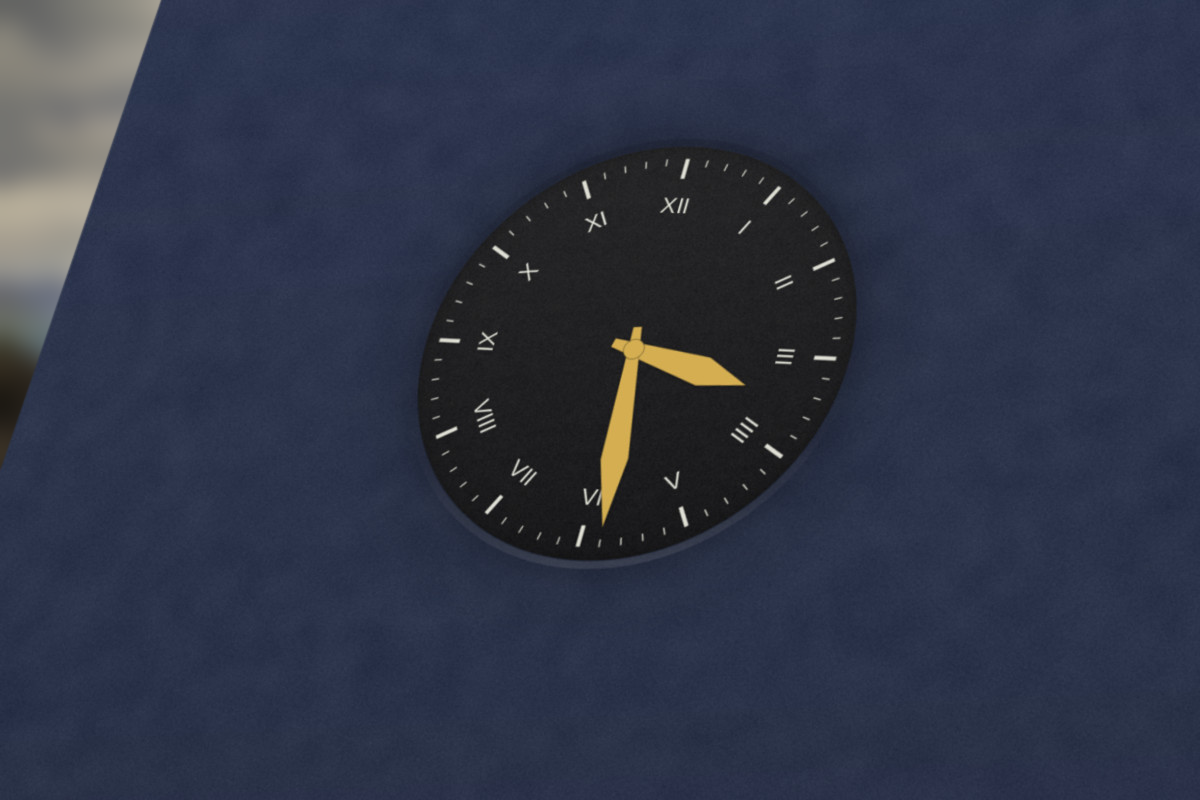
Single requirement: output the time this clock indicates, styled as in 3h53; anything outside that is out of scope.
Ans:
3h29
